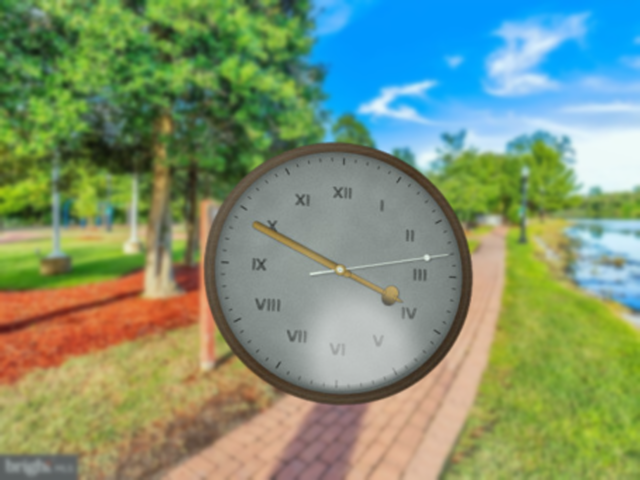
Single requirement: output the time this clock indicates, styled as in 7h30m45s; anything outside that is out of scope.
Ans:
3h49m13s
